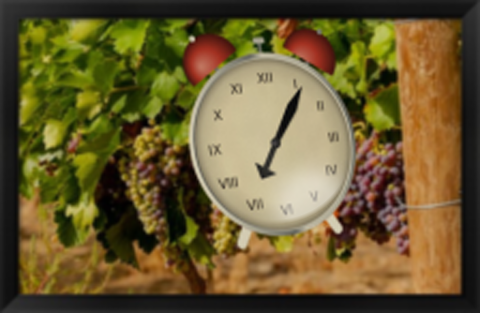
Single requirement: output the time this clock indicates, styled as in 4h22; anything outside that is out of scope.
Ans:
7h06
